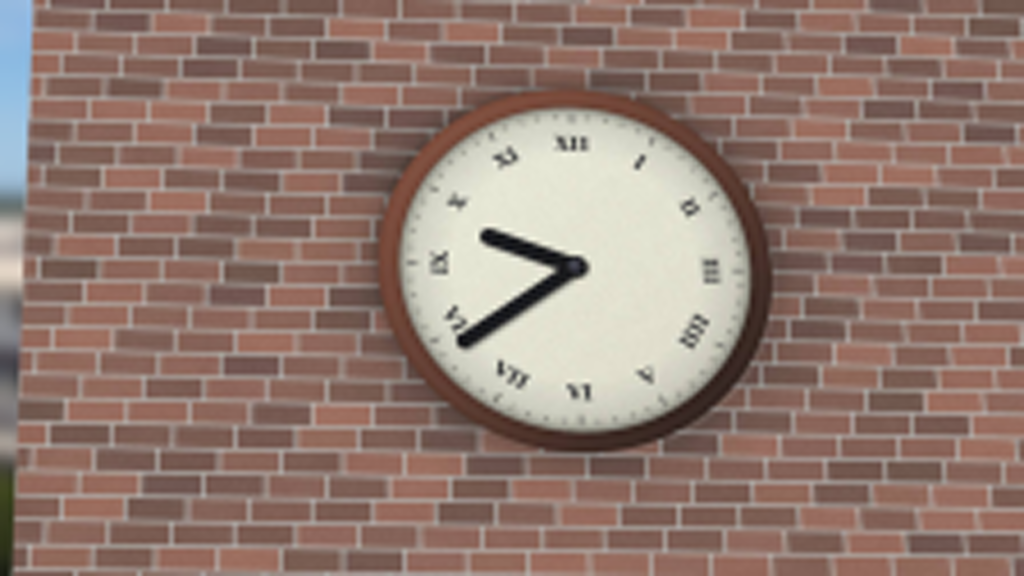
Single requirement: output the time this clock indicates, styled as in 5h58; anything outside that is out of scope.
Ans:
9h39
